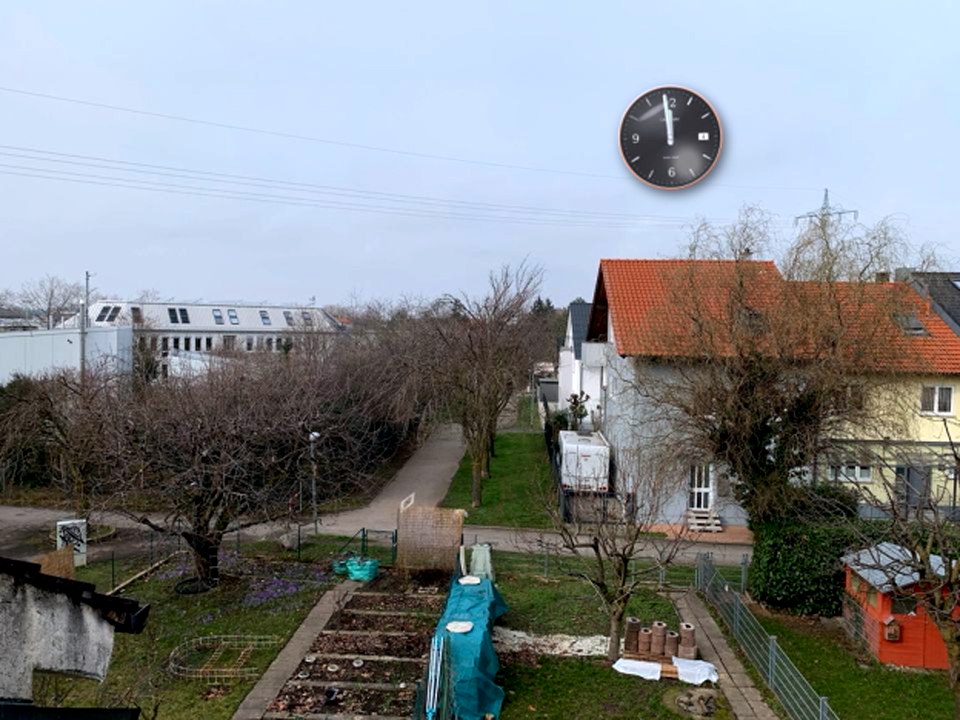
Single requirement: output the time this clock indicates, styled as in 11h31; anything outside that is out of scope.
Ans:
11h59
